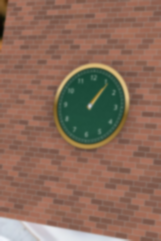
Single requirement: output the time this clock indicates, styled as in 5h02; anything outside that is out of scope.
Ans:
1h06
